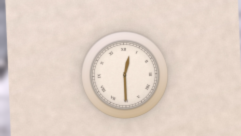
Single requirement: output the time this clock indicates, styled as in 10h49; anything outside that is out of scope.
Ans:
12h30
